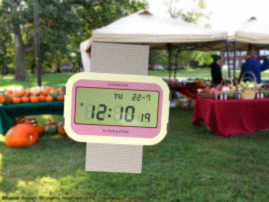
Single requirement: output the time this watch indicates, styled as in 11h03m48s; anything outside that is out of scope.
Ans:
12h10m19s
